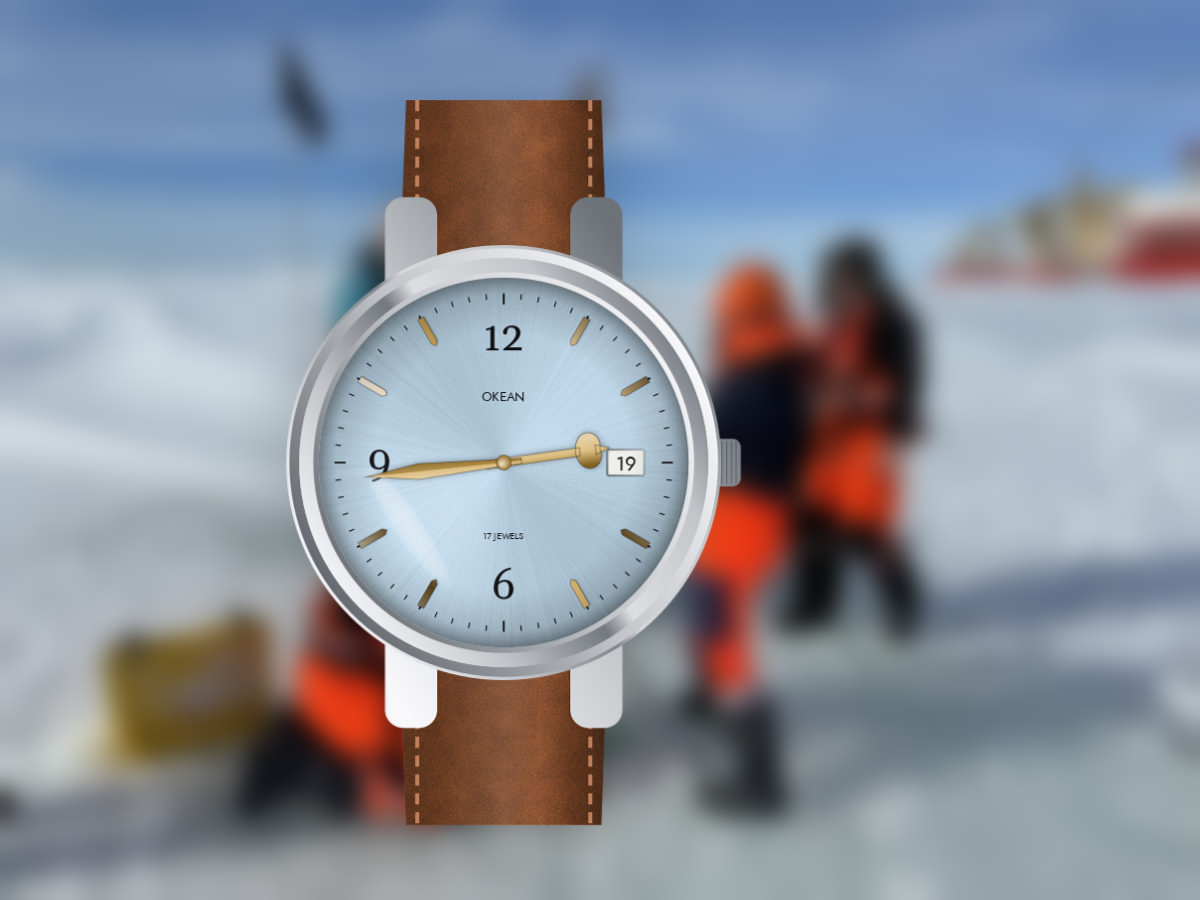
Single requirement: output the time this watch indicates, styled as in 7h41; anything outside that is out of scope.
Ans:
2h44
